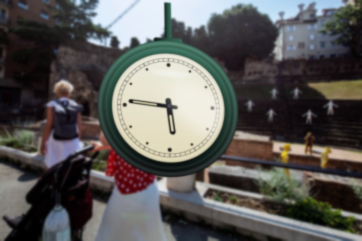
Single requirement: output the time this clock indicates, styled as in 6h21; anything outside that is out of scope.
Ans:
5h46
